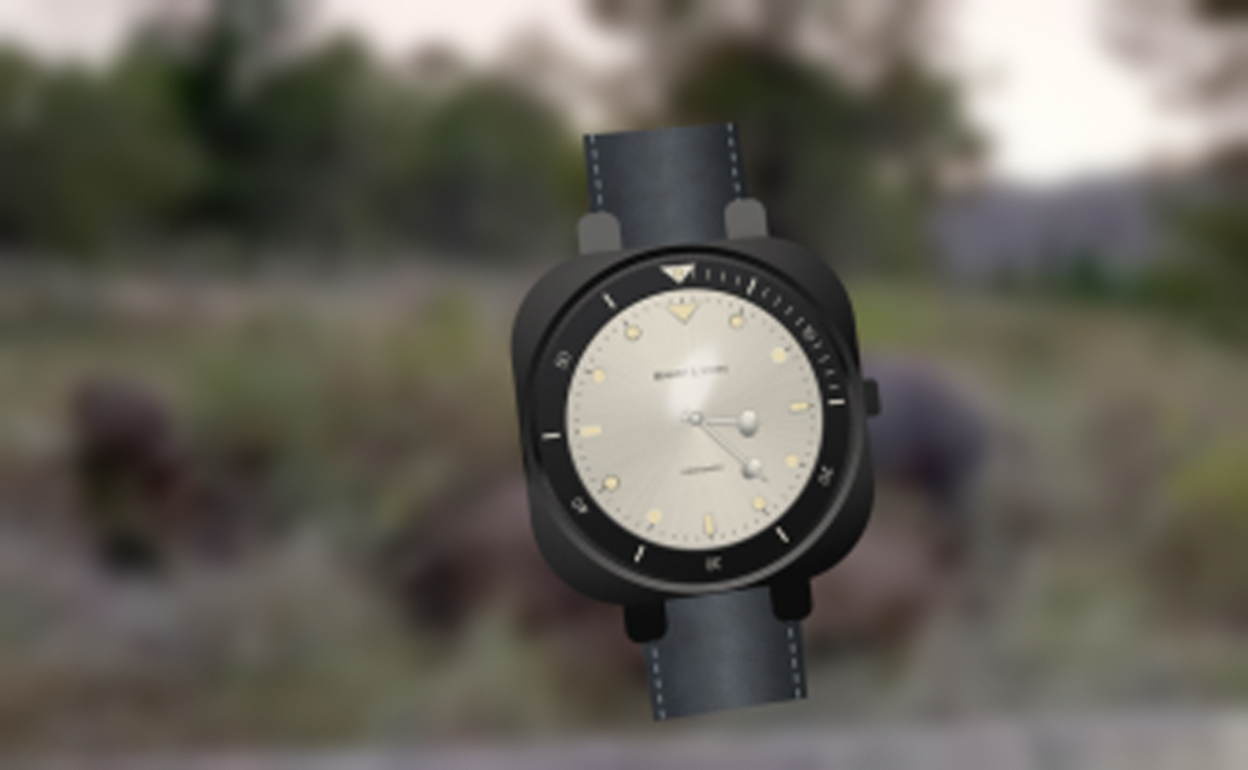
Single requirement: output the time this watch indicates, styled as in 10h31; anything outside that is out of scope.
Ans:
3h23
